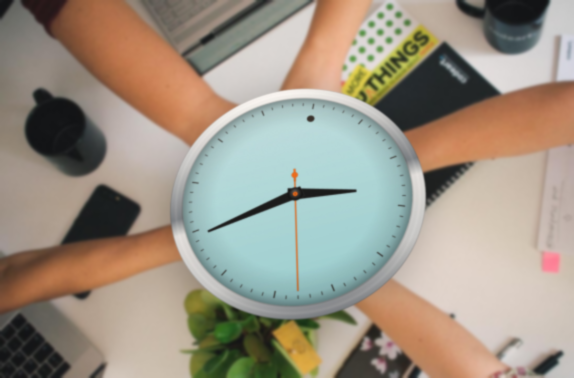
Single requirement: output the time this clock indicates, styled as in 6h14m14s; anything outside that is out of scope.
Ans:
2h39m28s
